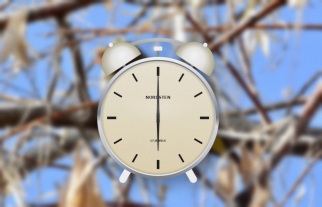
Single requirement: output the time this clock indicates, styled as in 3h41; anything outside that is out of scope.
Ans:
6h00
